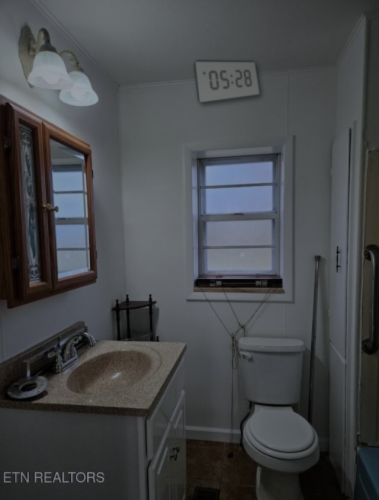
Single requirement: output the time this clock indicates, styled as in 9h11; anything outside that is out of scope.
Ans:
5h28
